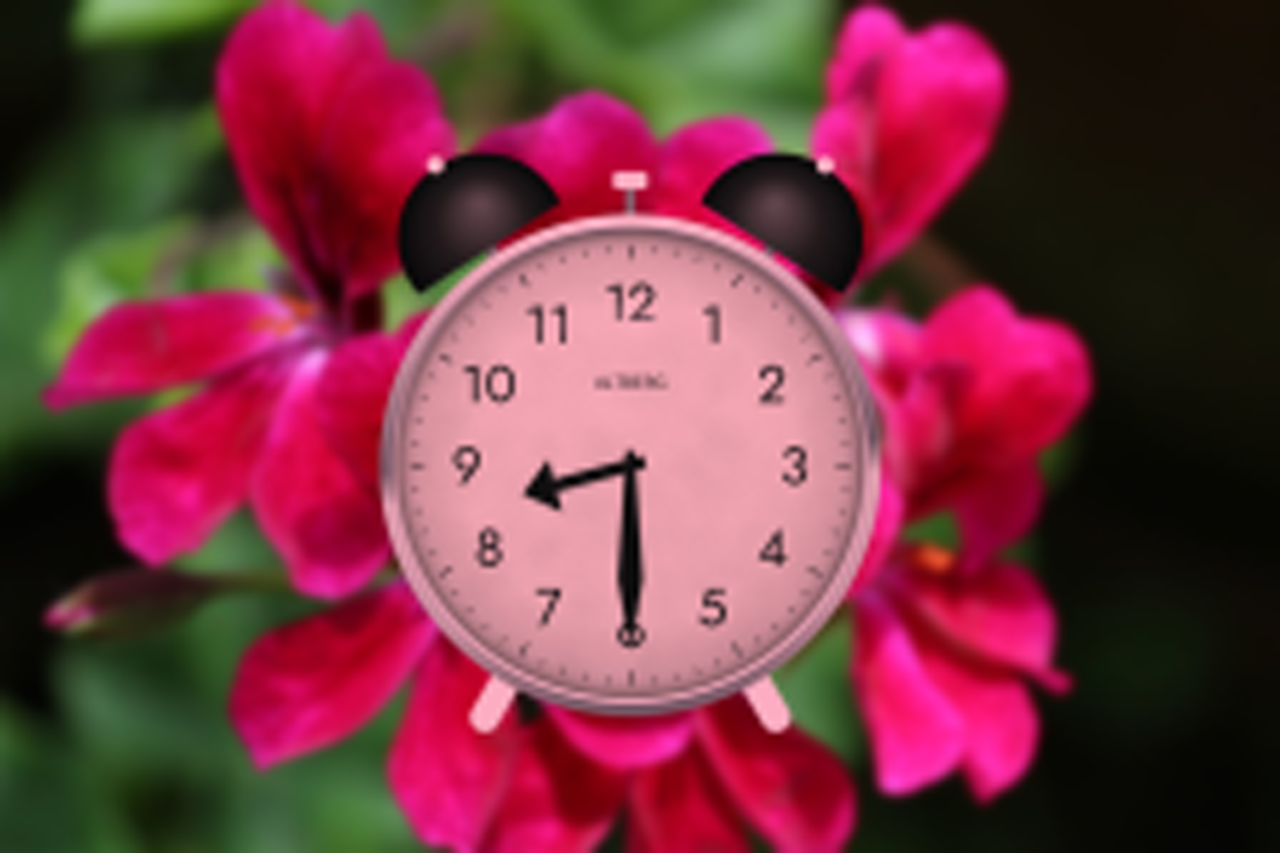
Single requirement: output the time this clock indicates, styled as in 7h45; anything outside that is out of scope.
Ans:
8h30
